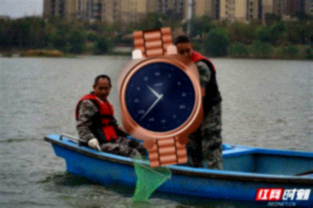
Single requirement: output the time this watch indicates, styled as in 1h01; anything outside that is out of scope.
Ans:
10h38
